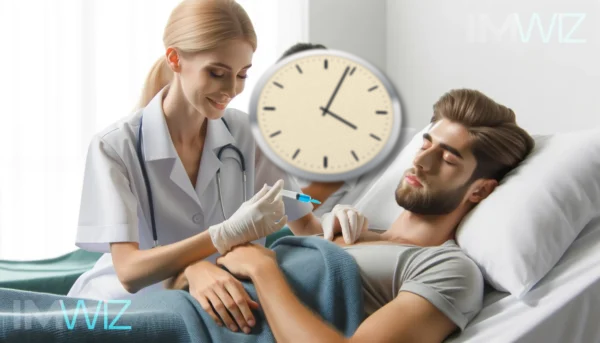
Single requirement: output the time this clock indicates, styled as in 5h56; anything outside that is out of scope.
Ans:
4h04
